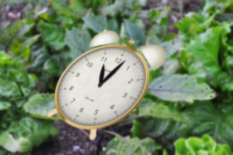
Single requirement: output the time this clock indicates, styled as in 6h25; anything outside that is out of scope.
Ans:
11h02
